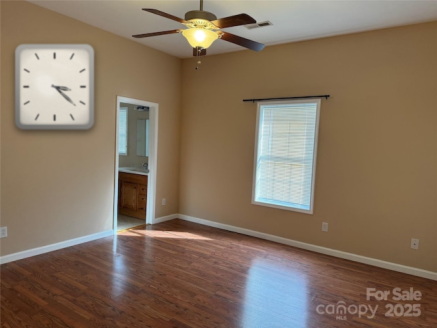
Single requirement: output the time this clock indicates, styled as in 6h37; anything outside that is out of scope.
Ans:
3h22
